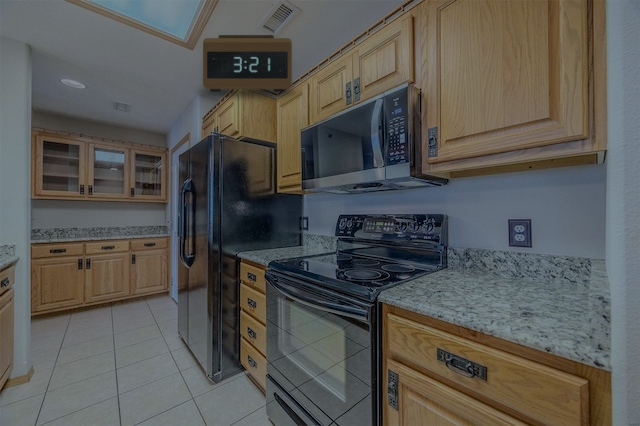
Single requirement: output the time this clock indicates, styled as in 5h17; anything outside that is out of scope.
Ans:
3h21
